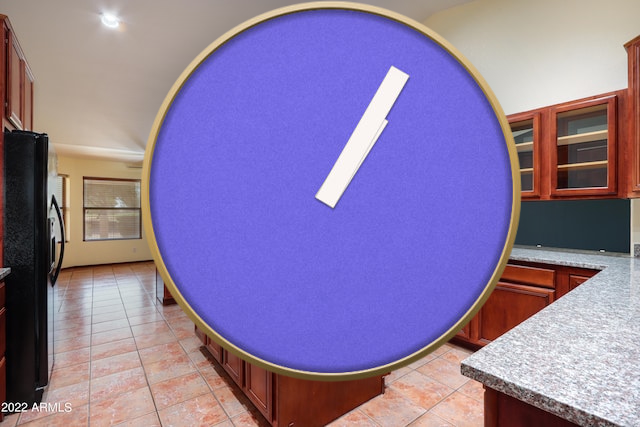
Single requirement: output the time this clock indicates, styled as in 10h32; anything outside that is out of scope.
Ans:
1h05
